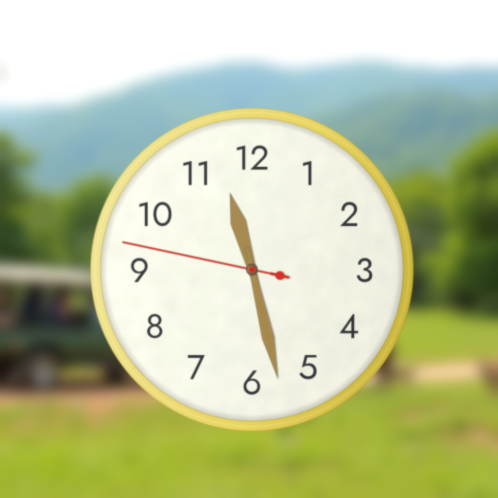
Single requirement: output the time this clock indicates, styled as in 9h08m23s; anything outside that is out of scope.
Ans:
11h27m47s
